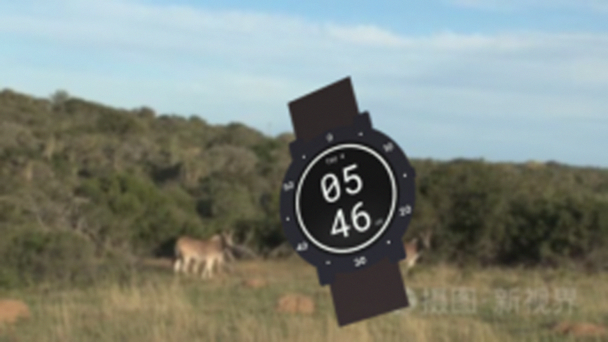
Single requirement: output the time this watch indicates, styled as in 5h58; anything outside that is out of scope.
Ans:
5h46
